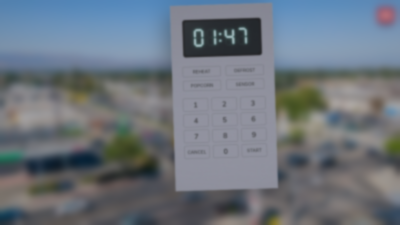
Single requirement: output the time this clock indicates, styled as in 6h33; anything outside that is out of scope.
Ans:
1h47
